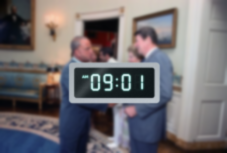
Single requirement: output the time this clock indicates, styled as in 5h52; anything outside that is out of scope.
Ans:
9h01
